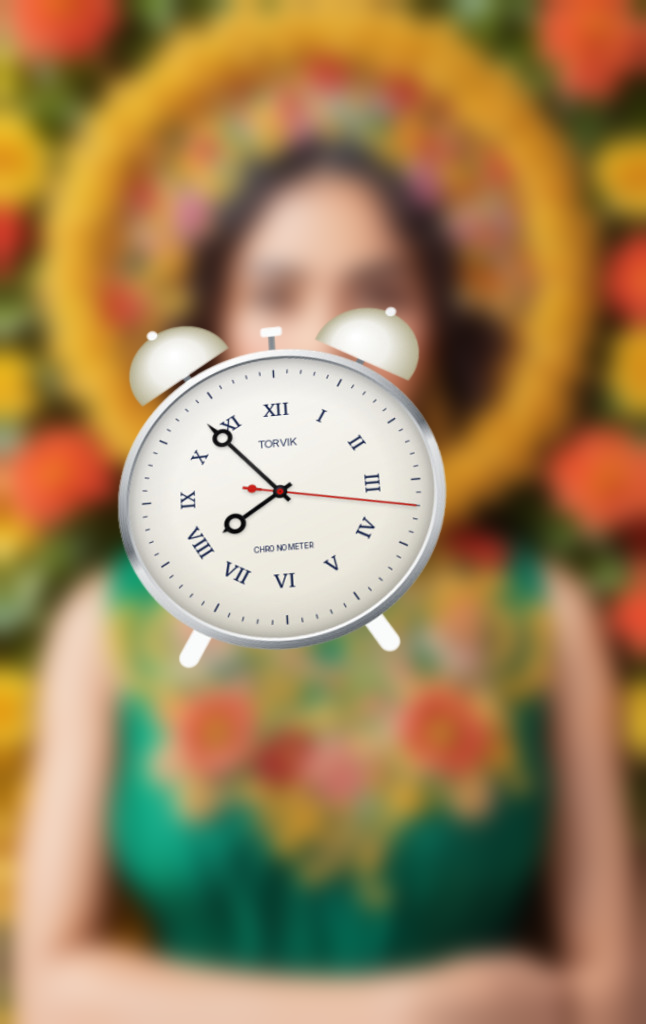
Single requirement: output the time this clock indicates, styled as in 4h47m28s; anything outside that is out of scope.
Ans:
7h53m17s
